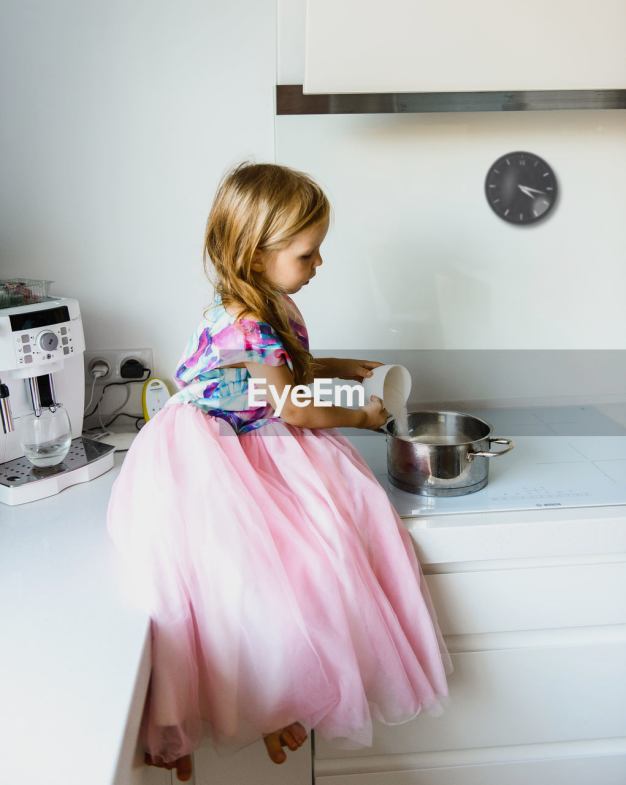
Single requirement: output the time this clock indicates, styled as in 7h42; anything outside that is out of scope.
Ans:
4h17
